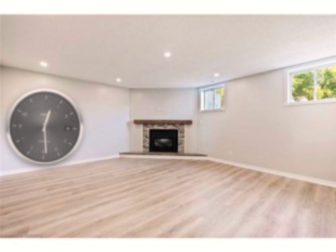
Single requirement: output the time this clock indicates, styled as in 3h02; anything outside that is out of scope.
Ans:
12h29
